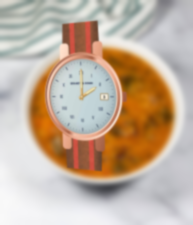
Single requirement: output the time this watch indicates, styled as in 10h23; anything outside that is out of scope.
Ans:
2h00
